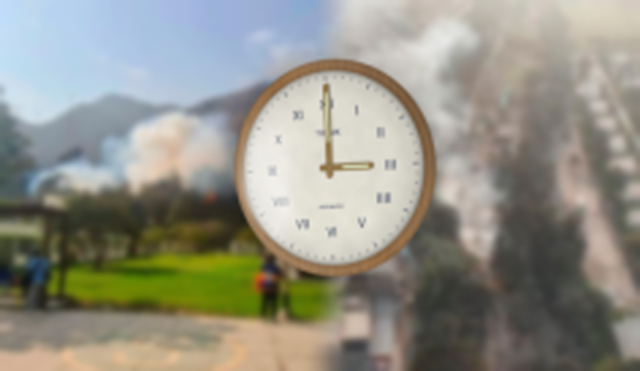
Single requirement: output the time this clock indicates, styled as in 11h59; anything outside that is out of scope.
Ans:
3h00
